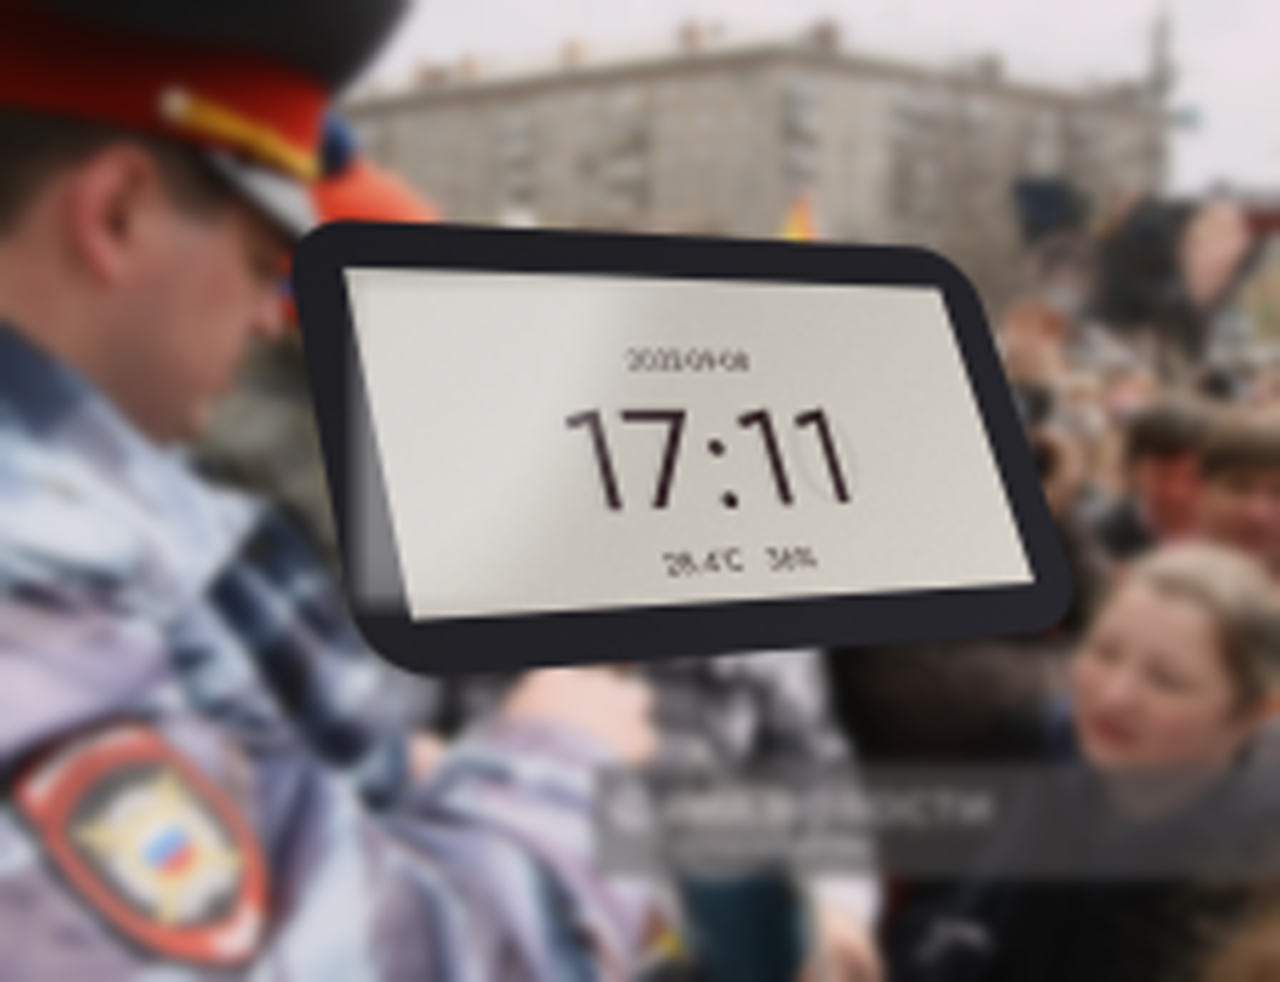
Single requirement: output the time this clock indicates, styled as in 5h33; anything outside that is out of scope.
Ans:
17h11
